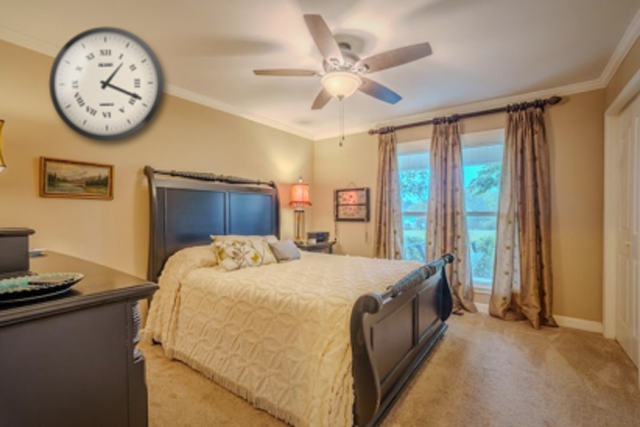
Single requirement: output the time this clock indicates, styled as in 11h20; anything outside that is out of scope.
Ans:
1h19
